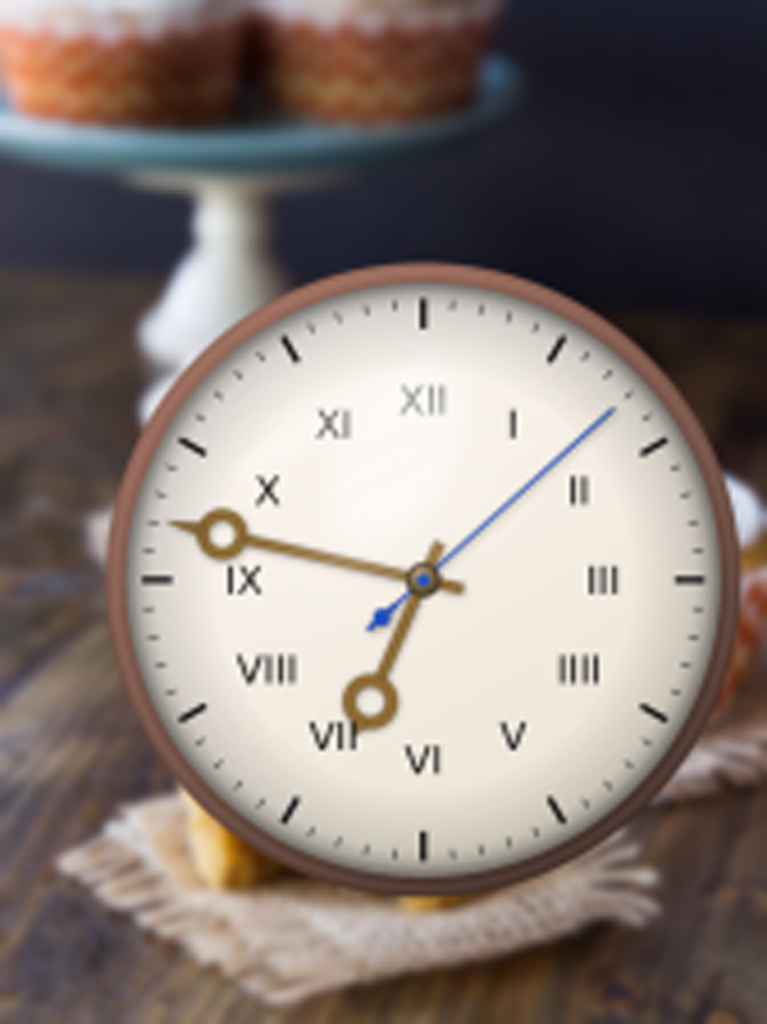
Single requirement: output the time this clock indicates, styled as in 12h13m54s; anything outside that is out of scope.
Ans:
6h47m08s
